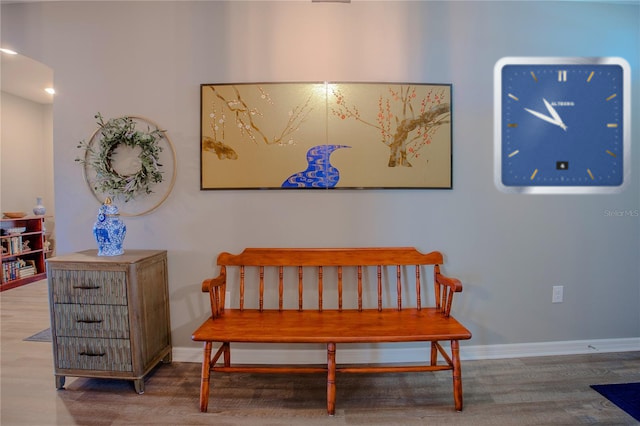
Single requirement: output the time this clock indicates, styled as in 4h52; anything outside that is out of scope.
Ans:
10h49
